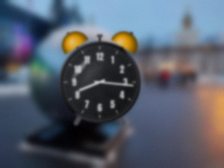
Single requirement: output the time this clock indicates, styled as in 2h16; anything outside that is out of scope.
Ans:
8h16
